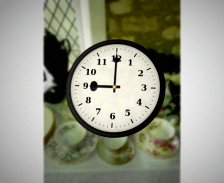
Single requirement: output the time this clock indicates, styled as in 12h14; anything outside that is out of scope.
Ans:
9h00
